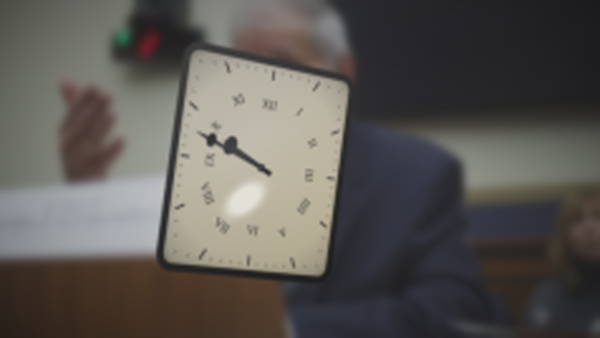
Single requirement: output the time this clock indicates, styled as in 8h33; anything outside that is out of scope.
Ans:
9h48
